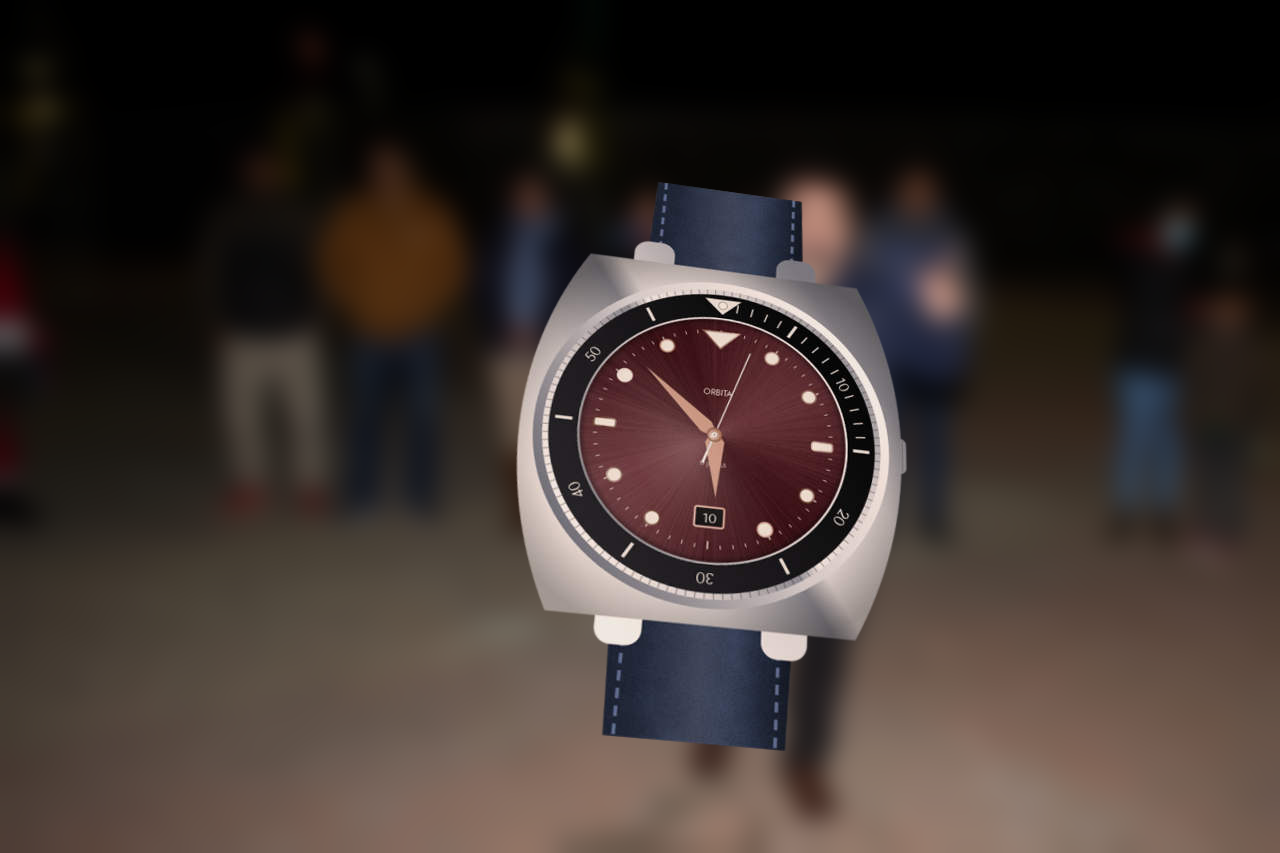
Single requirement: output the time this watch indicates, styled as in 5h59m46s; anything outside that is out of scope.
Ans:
5h52m03s
